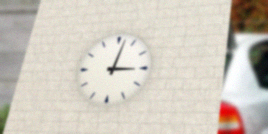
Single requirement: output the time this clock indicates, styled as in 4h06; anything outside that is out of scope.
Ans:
3h02
